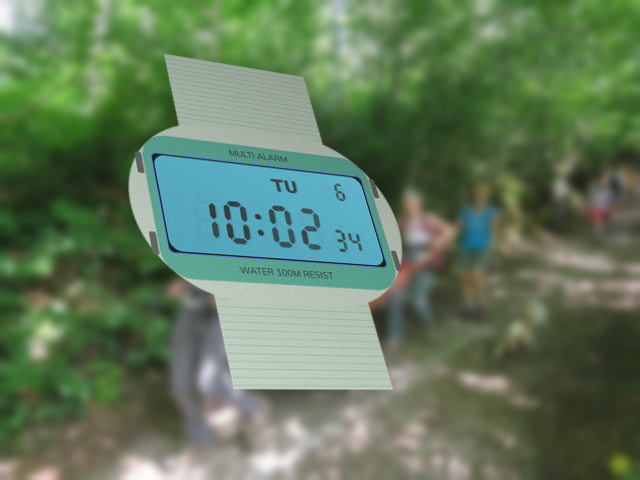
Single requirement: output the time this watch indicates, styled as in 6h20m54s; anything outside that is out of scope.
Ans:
10h02m34s
